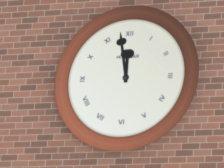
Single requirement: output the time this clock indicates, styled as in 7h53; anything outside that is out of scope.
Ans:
11h58
